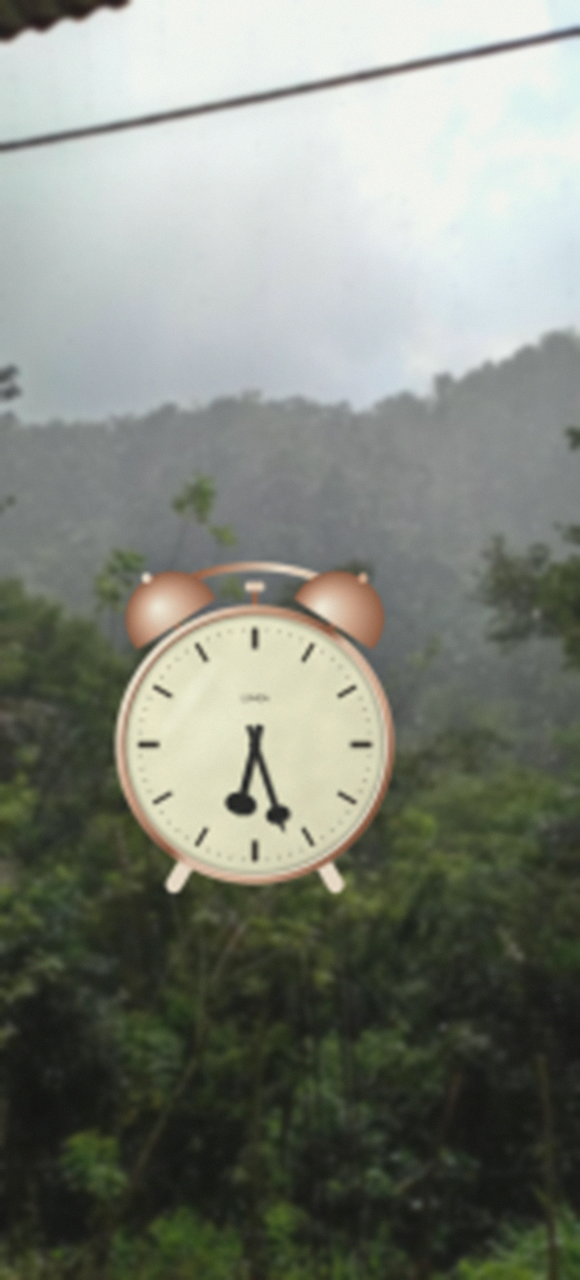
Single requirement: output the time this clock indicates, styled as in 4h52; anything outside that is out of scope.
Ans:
6h27
